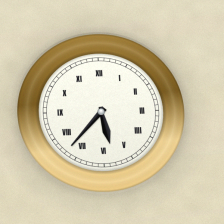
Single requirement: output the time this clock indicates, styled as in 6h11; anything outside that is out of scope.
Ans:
5h37
